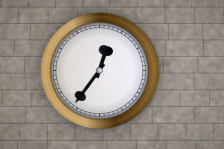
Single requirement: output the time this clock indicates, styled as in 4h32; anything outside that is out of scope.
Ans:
12h36
